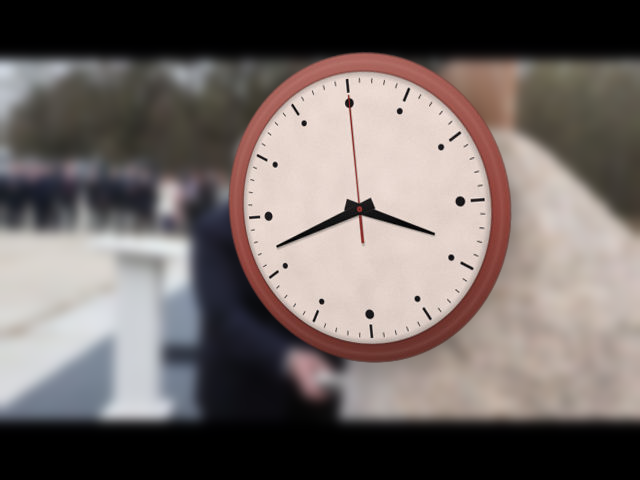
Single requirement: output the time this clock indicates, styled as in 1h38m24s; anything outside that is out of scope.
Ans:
3h42m00s
